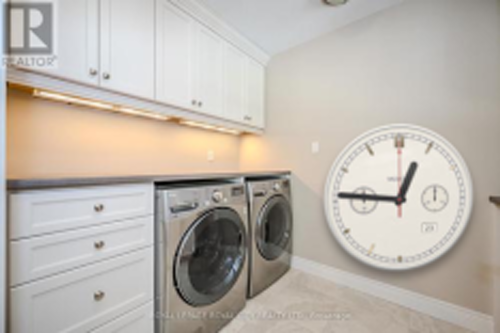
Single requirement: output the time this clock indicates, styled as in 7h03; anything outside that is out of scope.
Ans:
12h46
